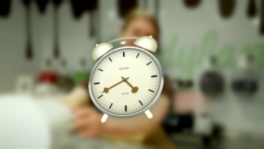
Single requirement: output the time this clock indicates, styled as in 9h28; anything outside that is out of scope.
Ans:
4h41
